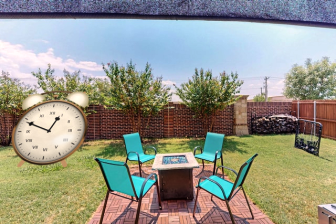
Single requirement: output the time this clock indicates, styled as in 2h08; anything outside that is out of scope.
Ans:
12h49
